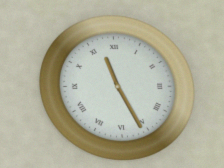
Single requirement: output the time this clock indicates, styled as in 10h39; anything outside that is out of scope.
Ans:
11h26
